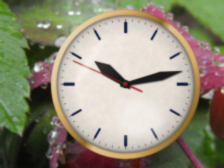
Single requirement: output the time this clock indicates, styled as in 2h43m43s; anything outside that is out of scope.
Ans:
10h12m49s
